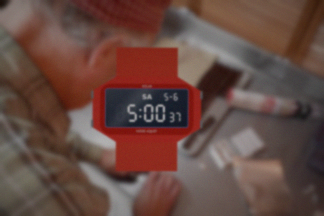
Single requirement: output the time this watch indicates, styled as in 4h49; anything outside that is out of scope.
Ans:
5h00
